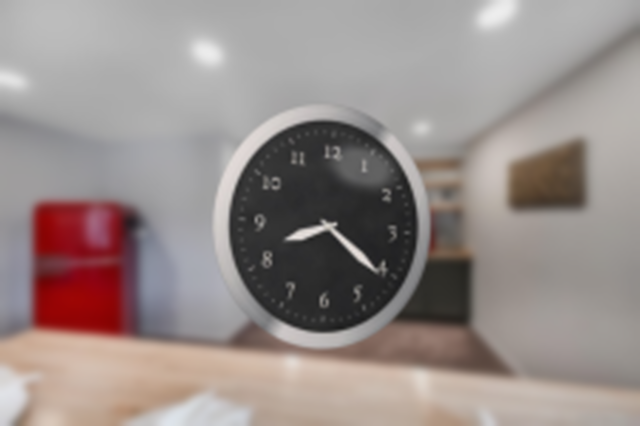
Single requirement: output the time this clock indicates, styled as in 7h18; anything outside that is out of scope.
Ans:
8h21
